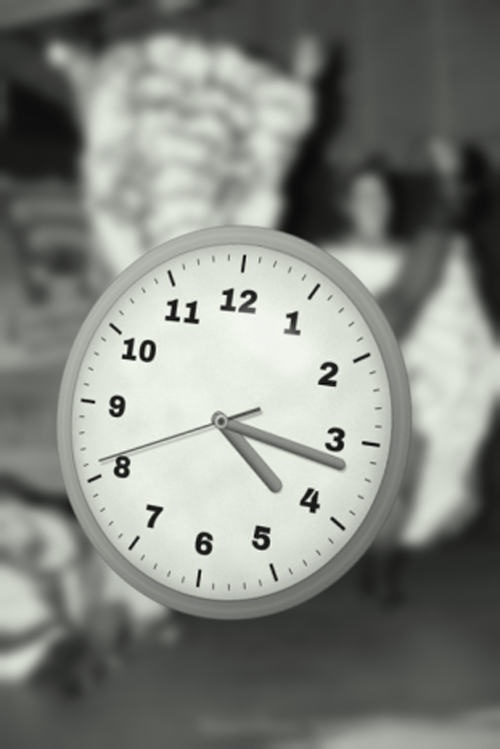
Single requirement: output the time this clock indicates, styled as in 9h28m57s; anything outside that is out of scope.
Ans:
4h16m41s
